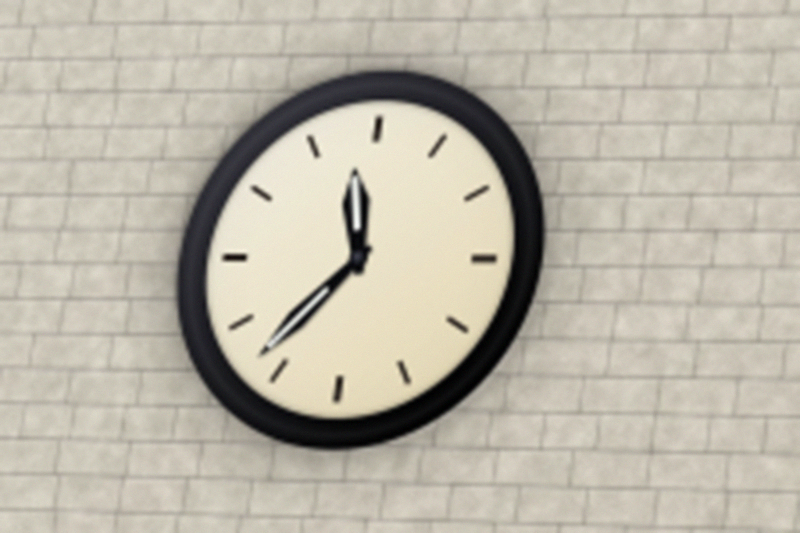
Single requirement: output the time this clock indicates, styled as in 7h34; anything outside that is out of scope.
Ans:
11h37
